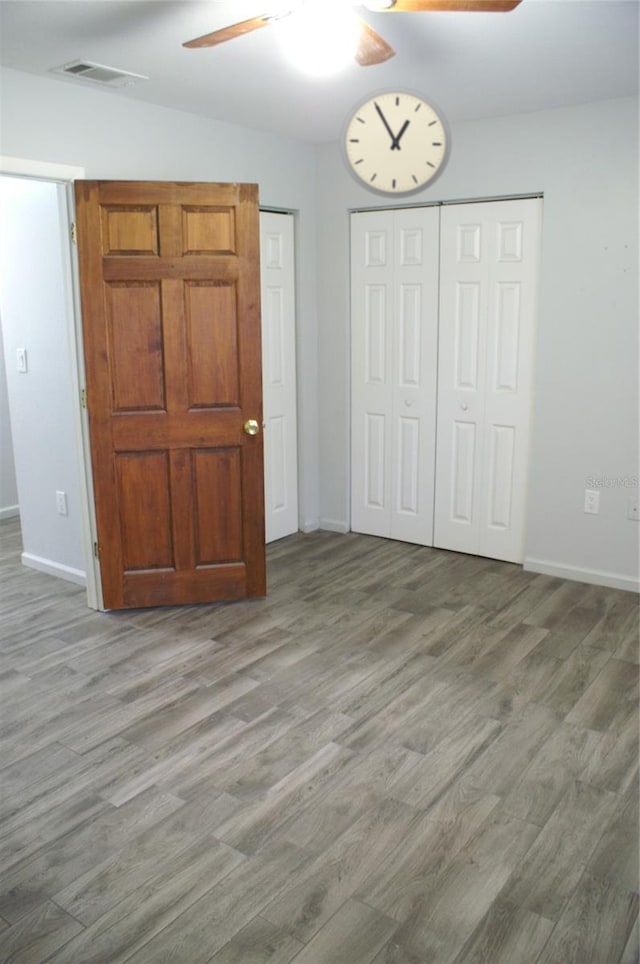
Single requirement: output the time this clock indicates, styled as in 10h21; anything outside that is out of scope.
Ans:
12h55
